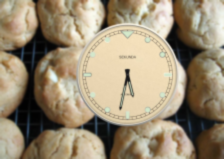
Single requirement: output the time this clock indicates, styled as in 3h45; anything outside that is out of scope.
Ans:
5h32
